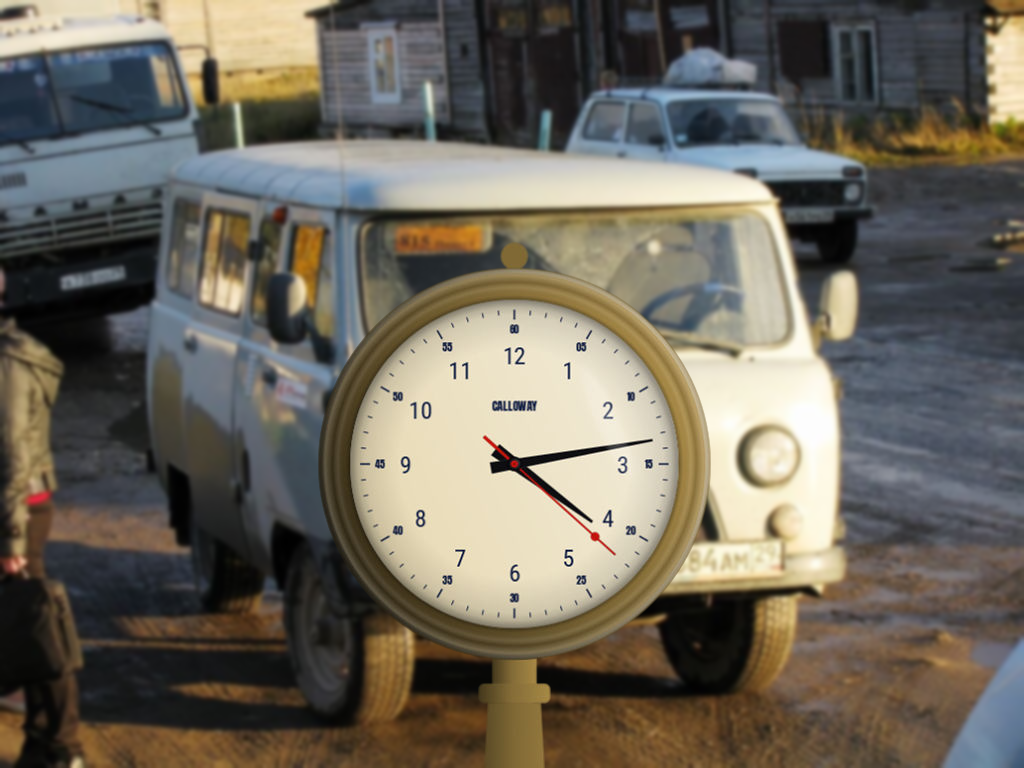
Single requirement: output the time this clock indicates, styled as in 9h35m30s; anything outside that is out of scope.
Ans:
4h13m22s
